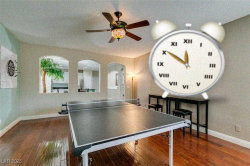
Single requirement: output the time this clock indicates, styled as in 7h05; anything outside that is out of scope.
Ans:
11h51
